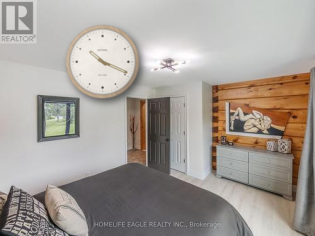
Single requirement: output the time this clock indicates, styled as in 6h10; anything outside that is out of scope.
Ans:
10h19
